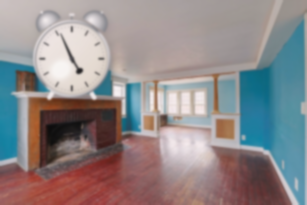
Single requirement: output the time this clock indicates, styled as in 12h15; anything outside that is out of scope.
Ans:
4h56
